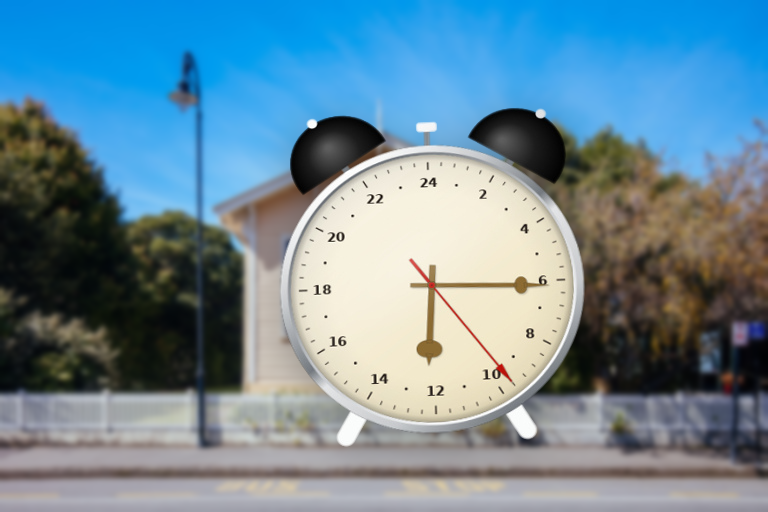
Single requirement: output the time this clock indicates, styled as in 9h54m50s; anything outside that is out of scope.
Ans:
12h15m24s
